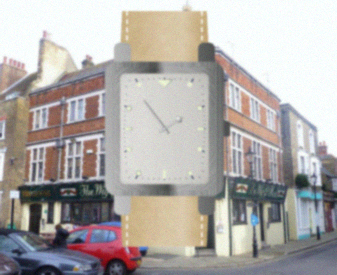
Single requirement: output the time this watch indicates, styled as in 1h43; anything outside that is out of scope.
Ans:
1h54
